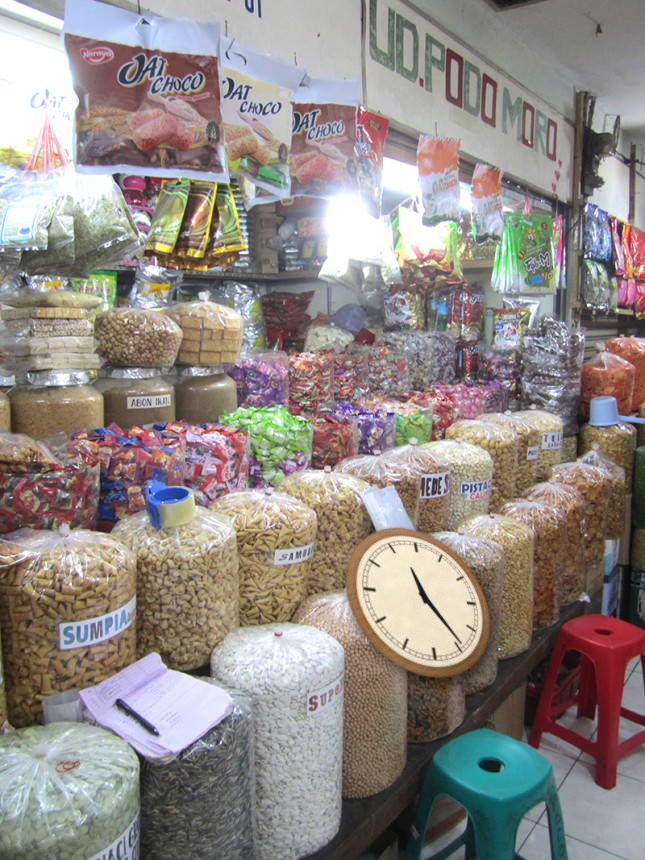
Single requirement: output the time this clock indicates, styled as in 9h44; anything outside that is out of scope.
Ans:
11h24
